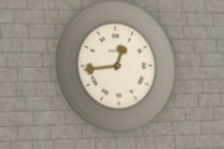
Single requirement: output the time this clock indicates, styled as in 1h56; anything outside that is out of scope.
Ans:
12h44
